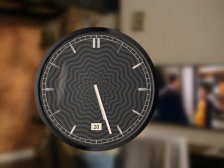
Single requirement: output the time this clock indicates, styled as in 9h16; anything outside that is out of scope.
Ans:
5h27
